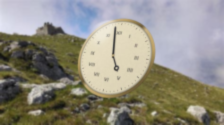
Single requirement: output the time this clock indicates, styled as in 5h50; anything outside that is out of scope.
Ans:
4h58
